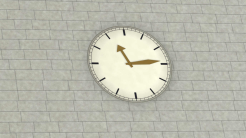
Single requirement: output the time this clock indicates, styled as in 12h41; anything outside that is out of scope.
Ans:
11h14
